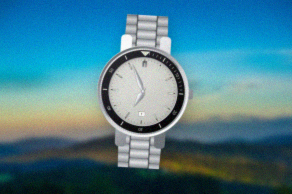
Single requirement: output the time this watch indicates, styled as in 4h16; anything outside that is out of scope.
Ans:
6h56
